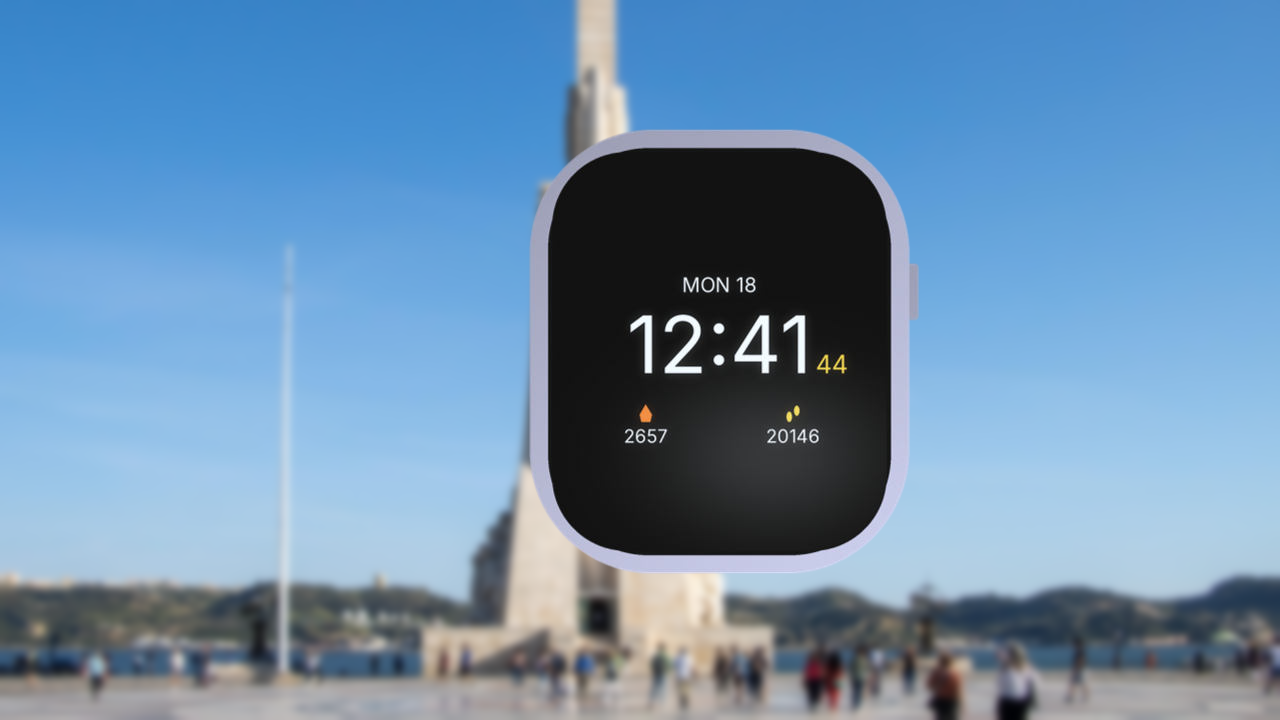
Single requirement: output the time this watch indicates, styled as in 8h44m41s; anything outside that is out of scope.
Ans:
12h41m44s
